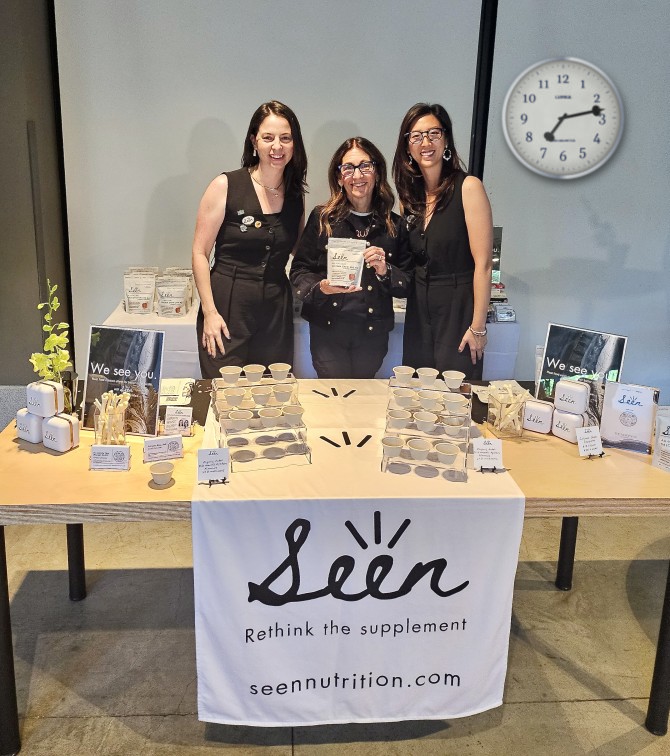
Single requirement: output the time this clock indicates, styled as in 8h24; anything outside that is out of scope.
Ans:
7h13
